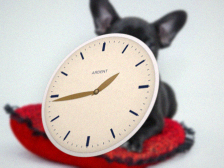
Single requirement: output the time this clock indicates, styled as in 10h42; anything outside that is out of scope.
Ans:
1h44
